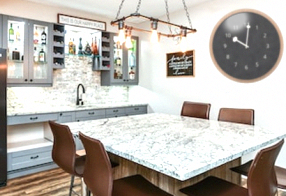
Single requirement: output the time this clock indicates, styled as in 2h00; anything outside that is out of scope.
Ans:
10h01
